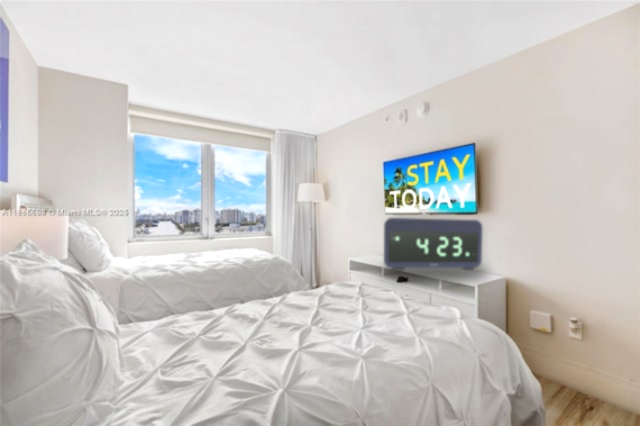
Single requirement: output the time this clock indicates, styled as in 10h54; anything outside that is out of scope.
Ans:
4h23
